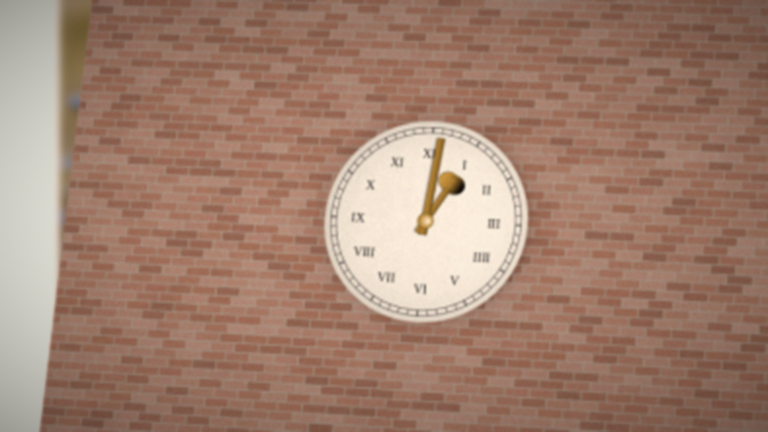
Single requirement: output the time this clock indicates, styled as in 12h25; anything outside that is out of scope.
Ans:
1h01
